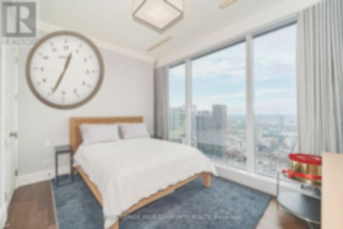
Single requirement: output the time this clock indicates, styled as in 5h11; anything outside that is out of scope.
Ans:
12h34
